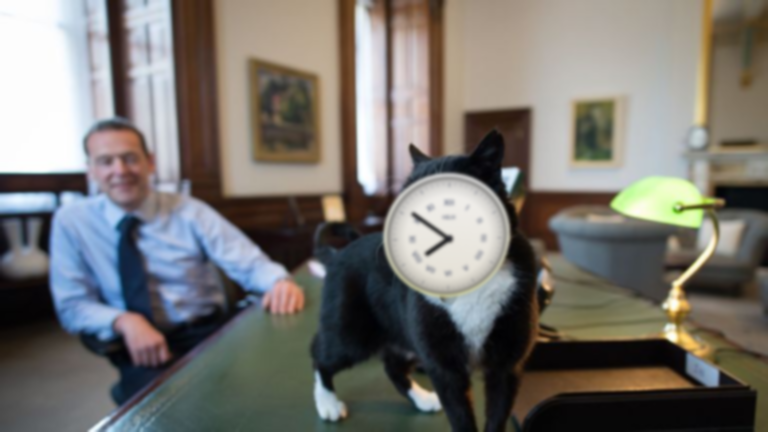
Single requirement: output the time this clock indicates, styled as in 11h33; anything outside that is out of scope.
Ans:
7h51
